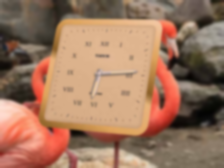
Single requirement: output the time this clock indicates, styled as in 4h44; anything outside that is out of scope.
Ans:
6h14
